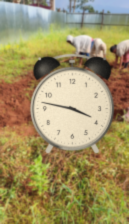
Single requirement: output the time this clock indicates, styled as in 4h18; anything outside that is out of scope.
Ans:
3h47
